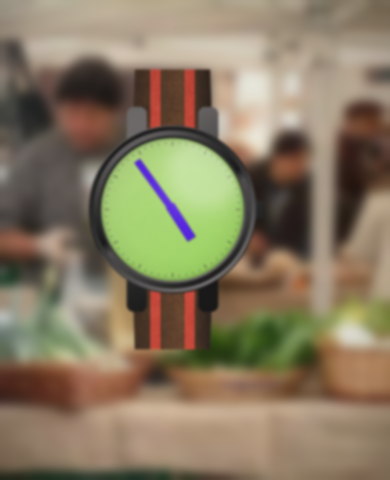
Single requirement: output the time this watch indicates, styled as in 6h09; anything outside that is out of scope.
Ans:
4h54
